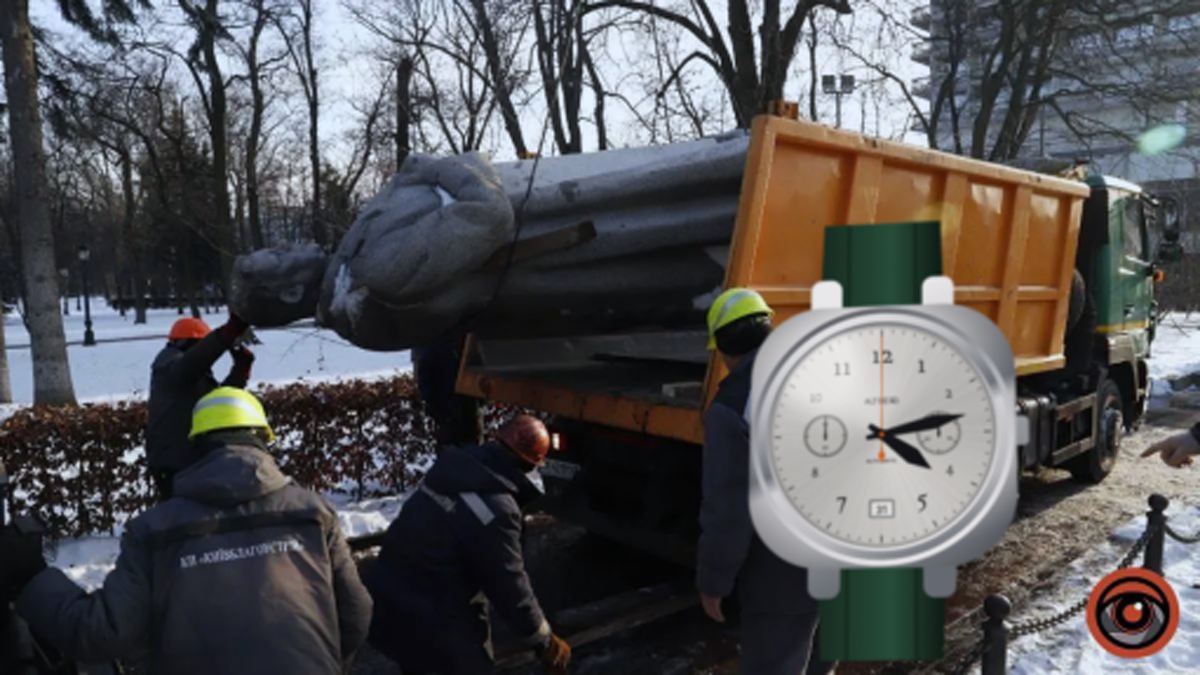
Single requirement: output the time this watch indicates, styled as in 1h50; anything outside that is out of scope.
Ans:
4h13
